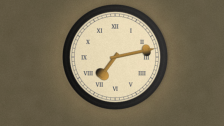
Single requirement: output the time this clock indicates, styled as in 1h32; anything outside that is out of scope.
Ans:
7h13
